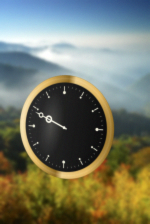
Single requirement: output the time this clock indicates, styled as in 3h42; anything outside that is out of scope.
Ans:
9h49
